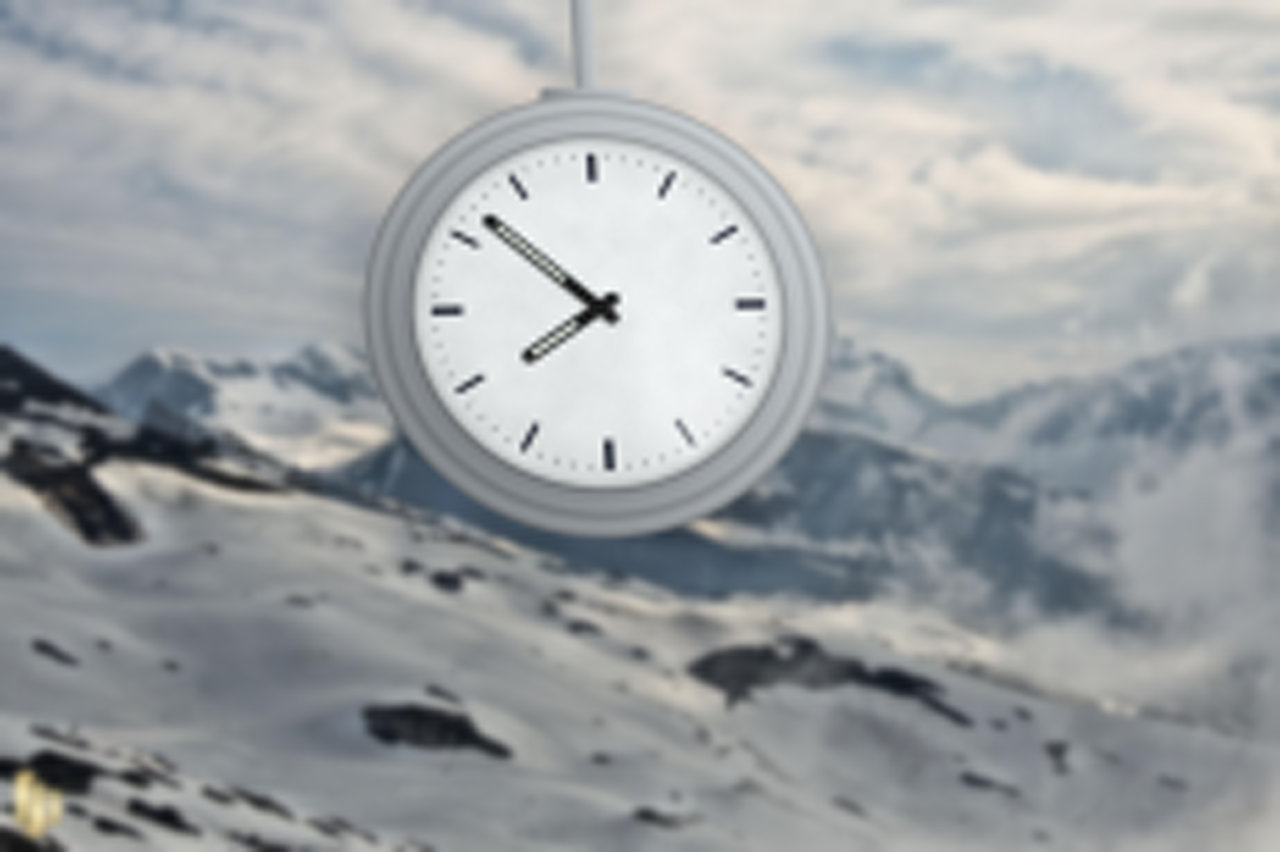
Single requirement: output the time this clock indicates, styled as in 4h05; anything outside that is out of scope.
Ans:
7h52
